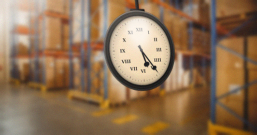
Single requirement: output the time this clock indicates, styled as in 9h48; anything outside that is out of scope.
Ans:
5h24
